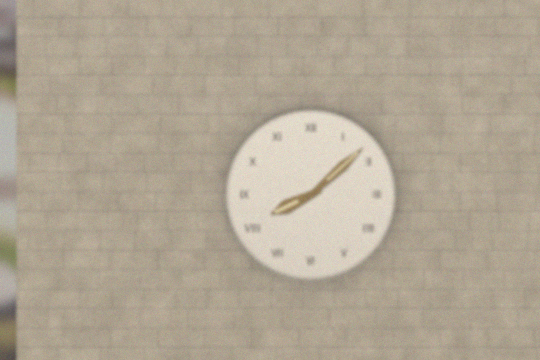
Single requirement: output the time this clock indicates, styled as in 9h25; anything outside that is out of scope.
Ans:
8h08
